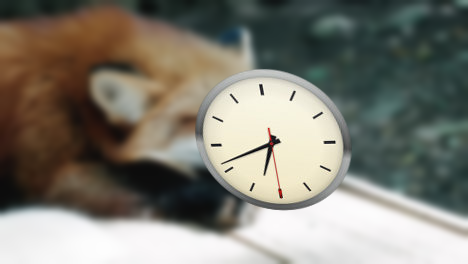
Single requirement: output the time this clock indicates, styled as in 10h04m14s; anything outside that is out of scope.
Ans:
6h41m30s
